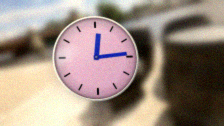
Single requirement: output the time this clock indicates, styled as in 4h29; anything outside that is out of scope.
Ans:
12h14
